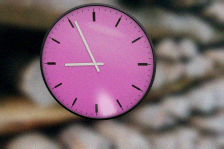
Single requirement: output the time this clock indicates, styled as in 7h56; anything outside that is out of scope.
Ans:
8h56
